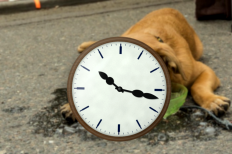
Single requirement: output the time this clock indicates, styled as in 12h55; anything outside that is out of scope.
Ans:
10h17
